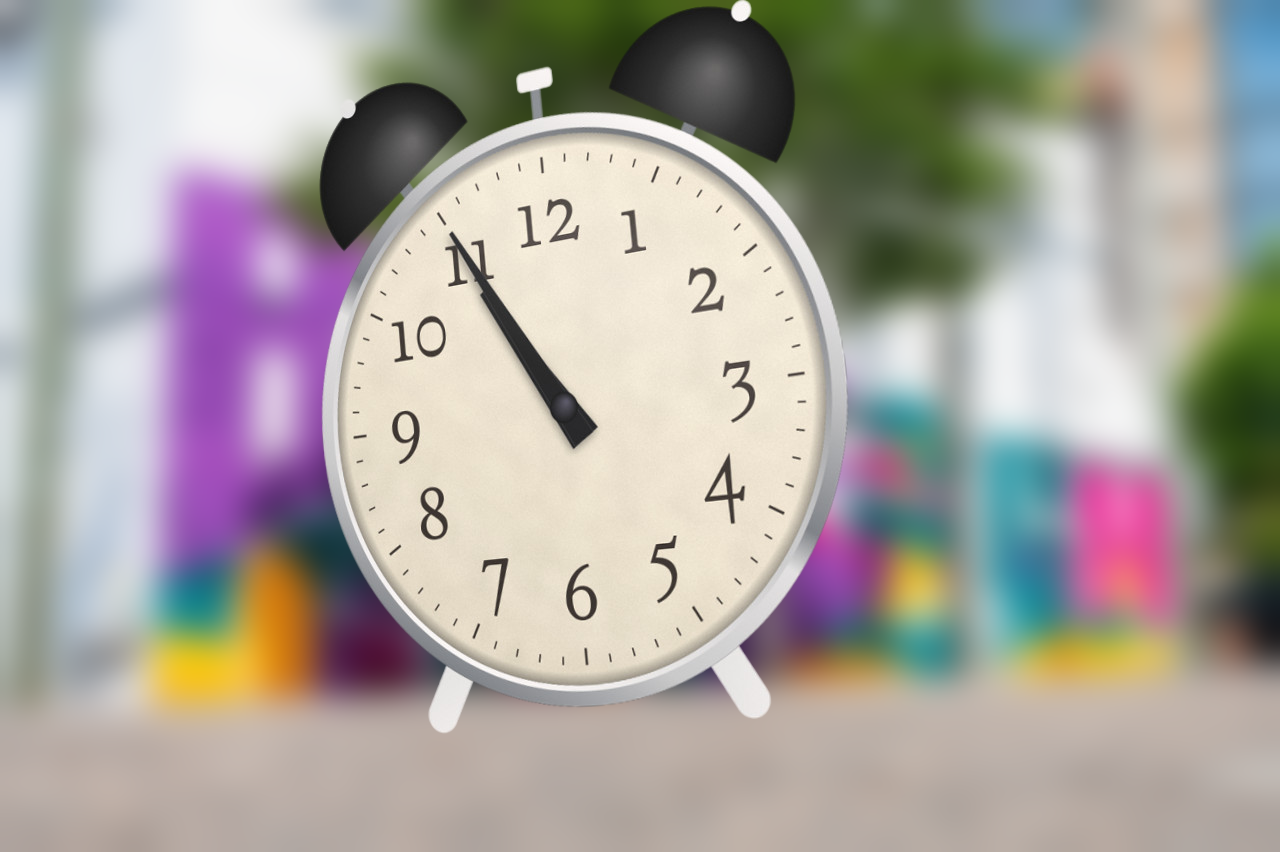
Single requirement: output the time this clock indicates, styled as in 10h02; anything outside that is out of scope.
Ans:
10h55
